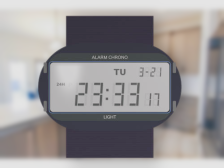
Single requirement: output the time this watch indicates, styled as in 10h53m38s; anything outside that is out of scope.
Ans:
23h33m17s
